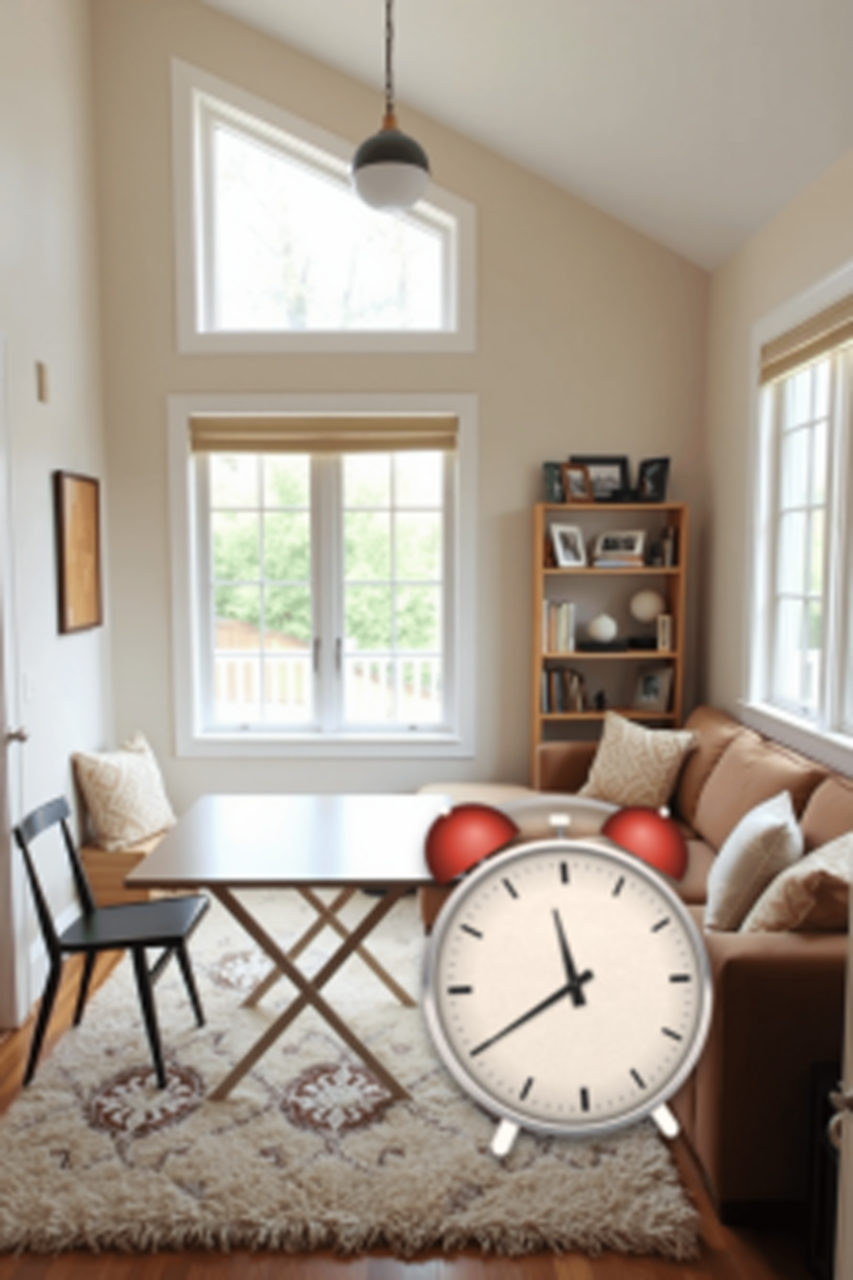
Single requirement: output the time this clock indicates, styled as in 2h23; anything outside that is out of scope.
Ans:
11h40
